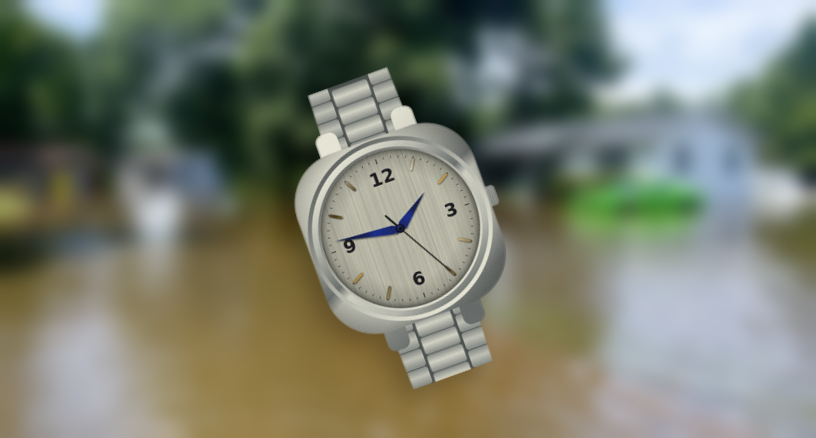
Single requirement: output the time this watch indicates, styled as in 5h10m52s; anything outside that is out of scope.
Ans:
1h46m25s
